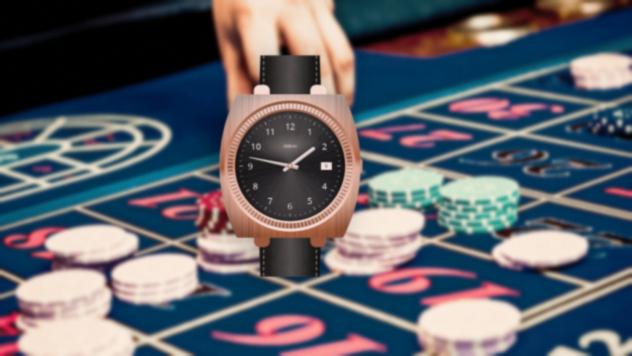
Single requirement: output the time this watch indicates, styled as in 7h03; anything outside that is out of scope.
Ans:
1h47
